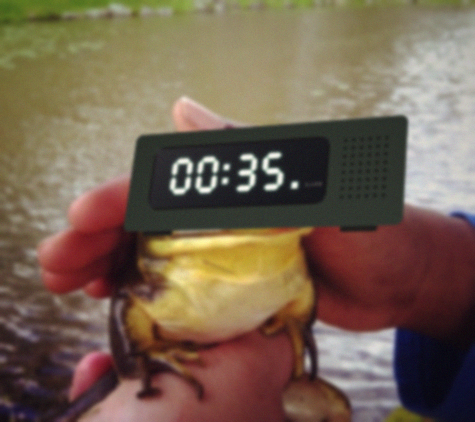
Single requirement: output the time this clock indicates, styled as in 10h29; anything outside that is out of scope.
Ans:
0h35
